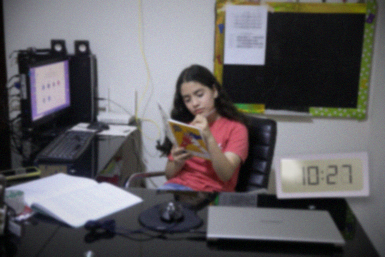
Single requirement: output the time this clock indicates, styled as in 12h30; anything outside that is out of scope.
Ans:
10h27
